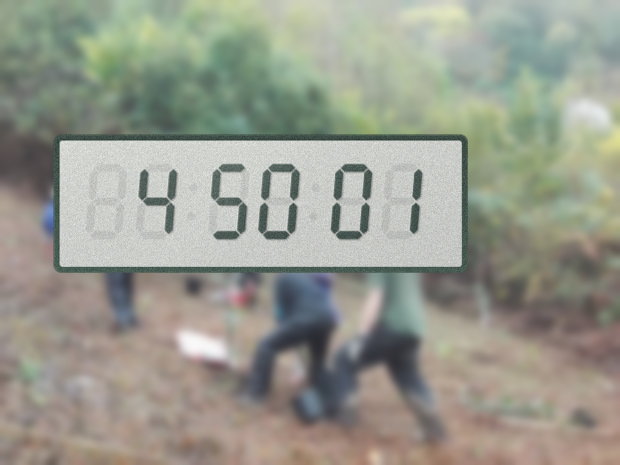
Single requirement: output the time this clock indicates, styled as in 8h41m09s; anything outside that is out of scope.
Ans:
4h50m01s
